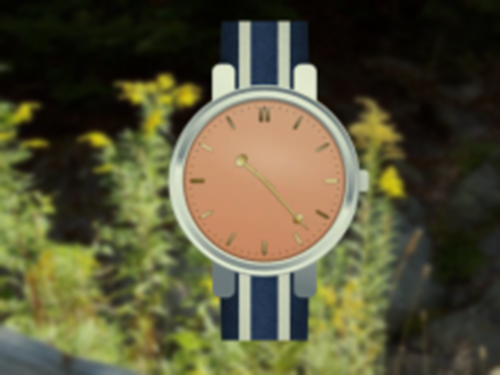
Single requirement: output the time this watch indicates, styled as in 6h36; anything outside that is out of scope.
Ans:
10h23
